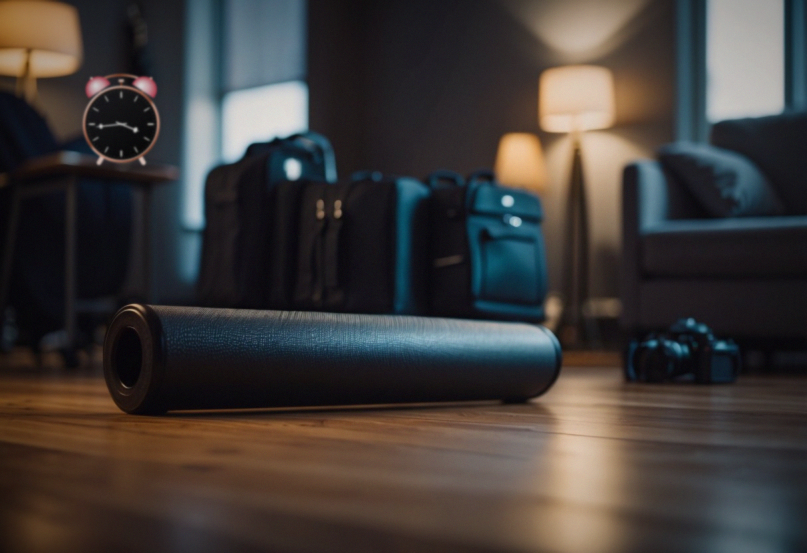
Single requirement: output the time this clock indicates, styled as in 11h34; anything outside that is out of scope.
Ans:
3h44
